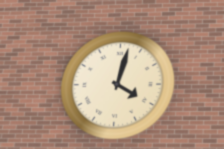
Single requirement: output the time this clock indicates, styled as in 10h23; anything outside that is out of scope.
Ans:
4h02
